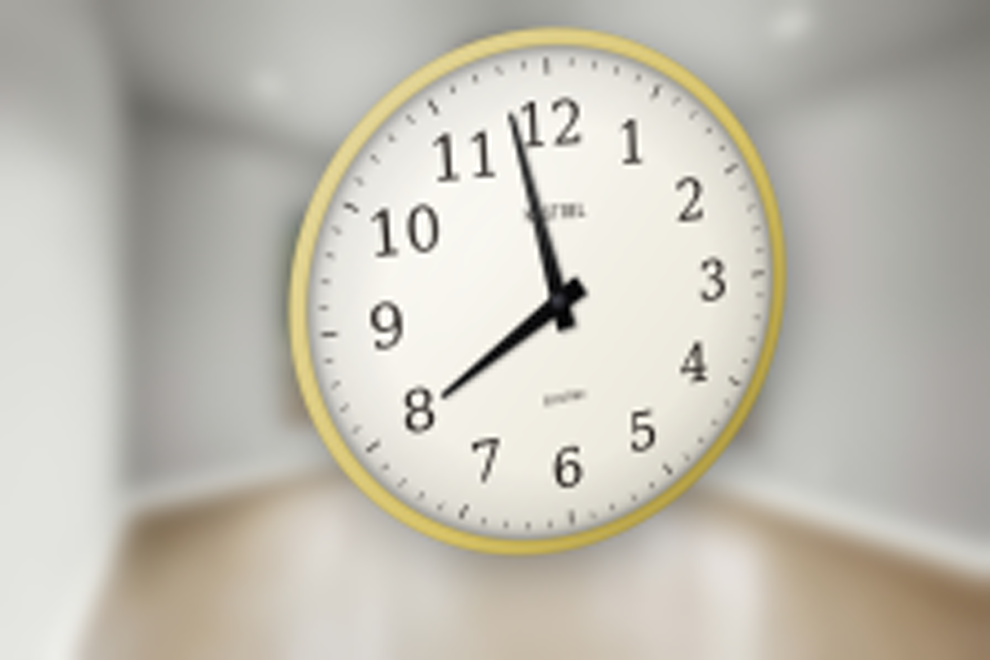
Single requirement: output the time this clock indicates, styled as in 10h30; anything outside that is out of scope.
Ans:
7h58
